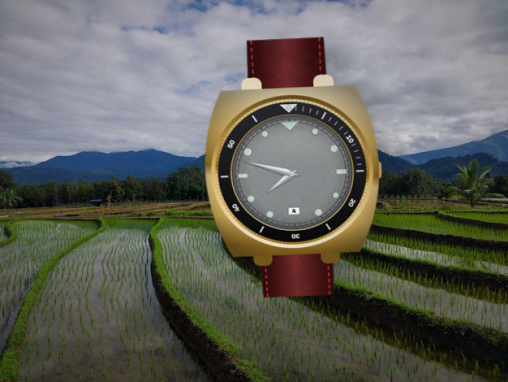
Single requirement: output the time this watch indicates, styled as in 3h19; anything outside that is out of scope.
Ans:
7h48
